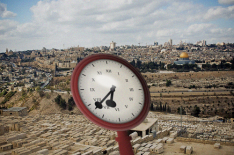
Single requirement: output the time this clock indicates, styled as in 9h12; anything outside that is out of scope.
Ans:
6h38
